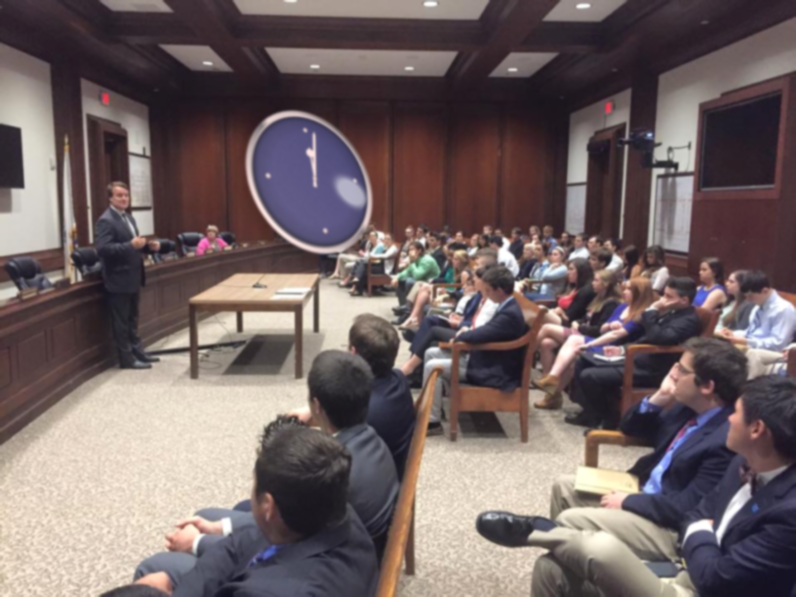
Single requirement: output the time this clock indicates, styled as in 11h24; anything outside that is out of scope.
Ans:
12h02
